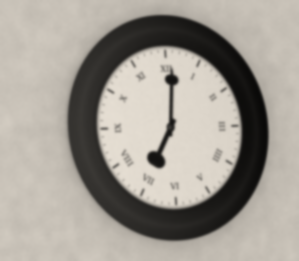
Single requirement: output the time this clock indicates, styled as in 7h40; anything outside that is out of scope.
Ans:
7h01
